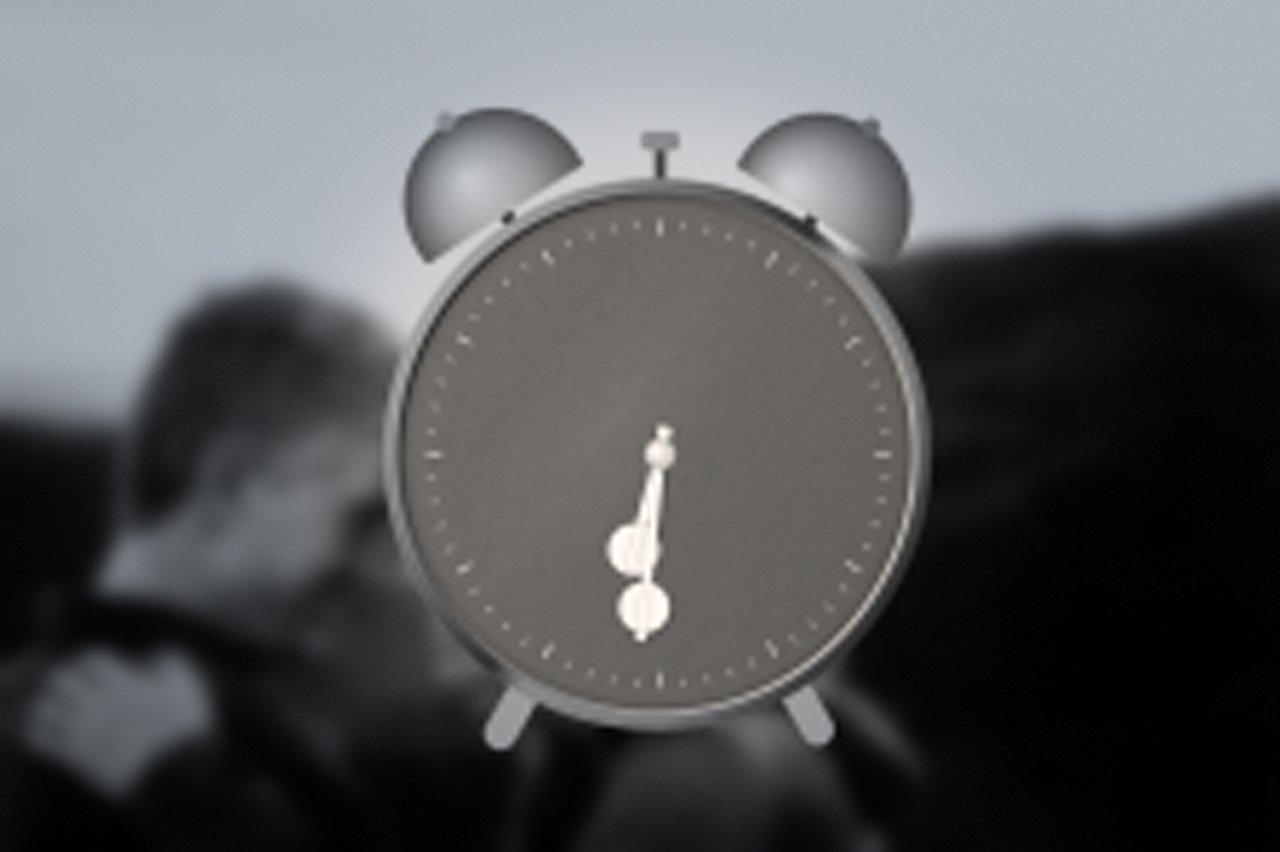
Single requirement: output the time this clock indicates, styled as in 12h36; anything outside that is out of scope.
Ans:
6h31
